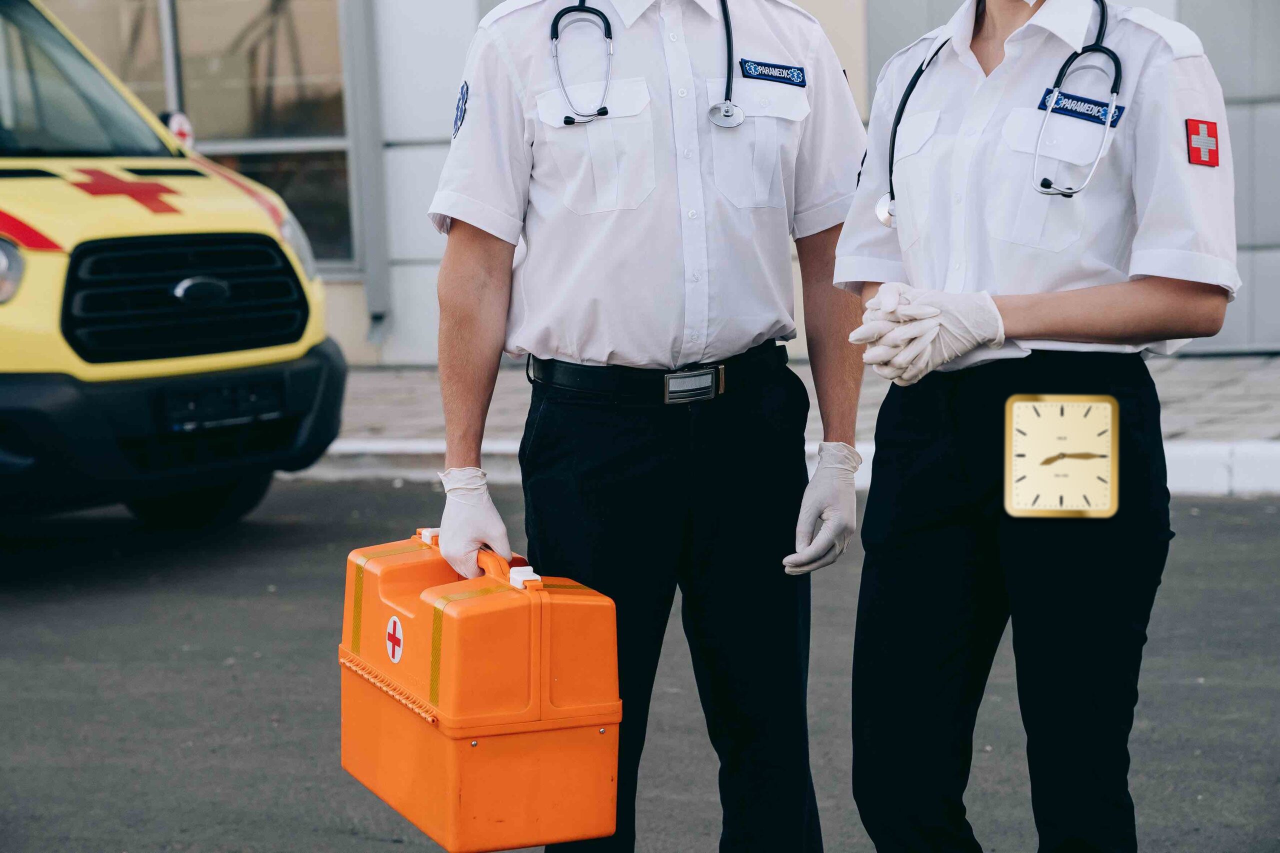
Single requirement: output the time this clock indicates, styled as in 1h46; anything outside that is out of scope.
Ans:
8h15
